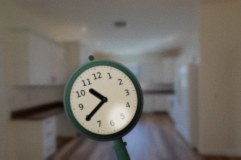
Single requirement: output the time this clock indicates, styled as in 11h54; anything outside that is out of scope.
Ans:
10h40
